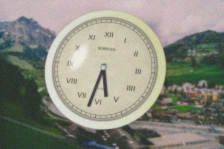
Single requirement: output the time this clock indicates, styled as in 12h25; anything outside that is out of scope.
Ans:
5h32
